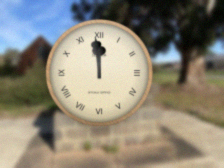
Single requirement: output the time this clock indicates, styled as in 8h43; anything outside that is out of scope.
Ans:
11h59
